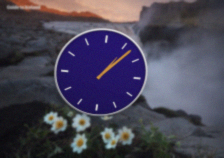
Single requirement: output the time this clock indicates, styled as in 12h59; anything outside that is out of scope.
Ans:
1h07
